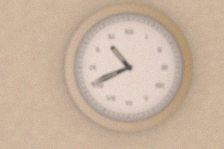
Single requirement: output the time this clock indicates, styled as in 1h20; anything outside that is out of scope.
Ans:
10h41
